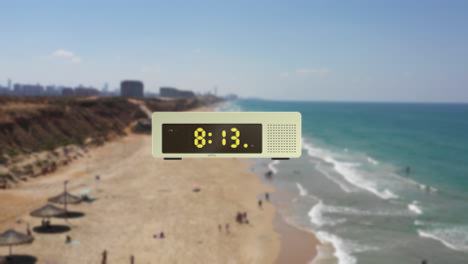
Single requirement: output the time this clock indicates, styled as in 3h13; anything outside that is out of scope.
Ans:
8h13
